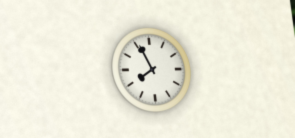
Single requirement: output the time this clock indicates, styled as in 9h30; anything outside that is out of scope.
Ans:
7h56
